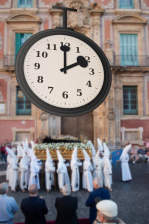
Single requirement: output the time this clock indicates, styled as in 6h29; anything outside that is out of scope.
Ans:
2h00
